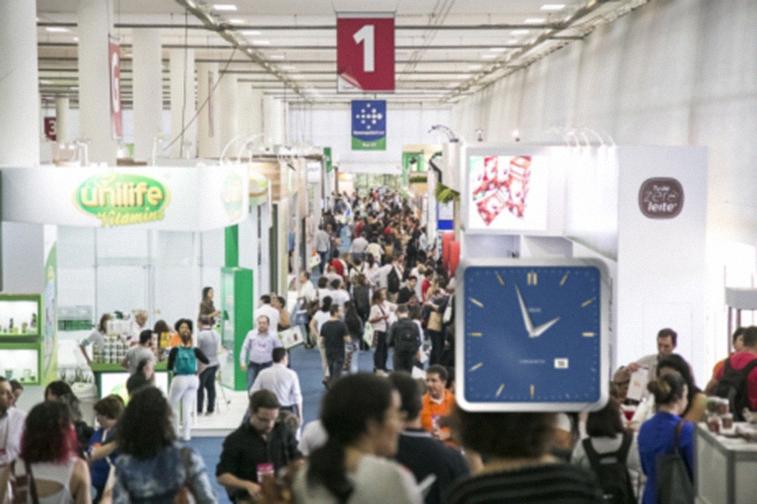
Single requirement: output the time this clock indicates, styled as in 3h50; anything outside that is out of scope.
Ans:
1h57
